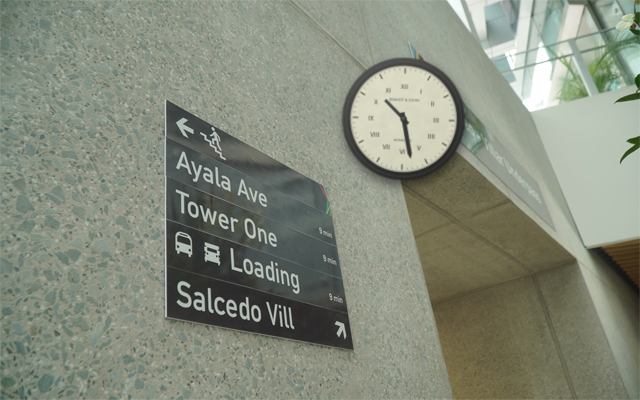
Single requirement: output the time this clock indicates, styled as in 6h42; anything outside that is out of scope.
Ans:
10h28
